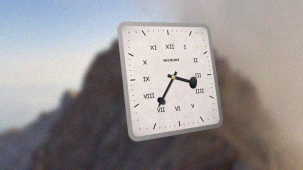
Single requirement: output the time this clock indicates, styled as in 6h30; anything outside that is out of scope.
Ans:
3h36
